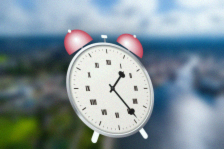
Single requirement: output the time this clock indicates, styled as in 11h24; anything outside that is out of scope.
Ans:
1h24
